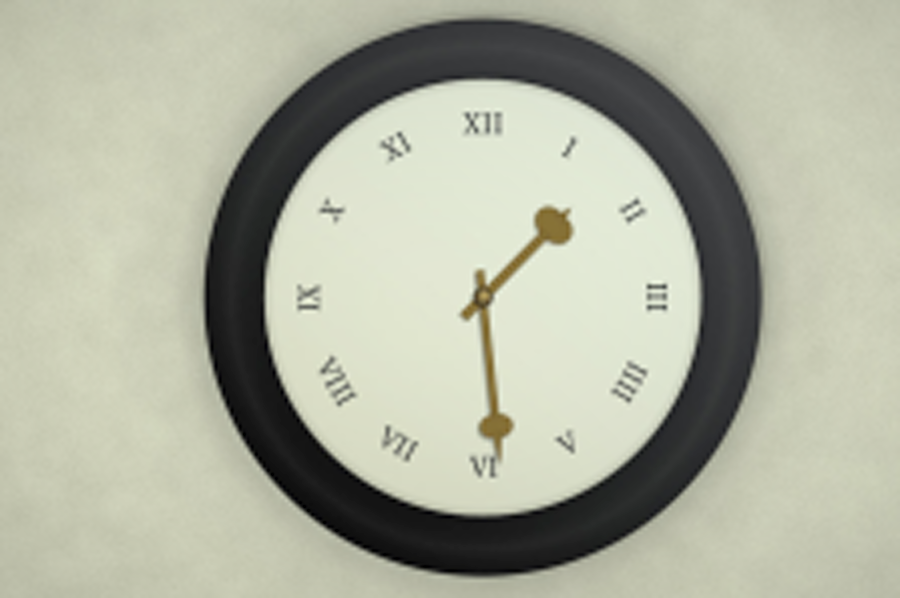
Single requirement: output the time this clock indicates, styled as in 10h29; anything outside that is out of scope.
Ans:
1h29
